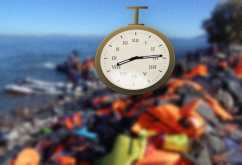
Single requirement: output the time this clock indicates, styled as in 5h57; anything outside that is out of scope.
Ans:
8h14
